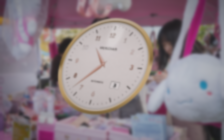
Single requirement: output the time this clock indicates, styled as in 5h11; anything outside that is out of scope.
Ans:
10h37
